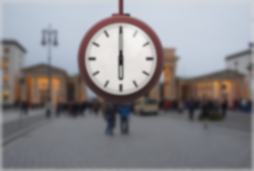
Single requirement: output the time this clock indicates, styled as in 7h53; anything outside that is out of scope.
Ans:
6h00
